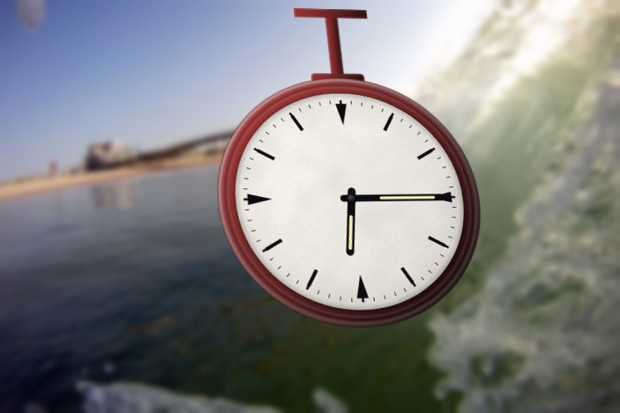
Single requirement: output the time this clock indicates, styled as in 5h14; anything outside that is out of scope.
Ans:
6h15
